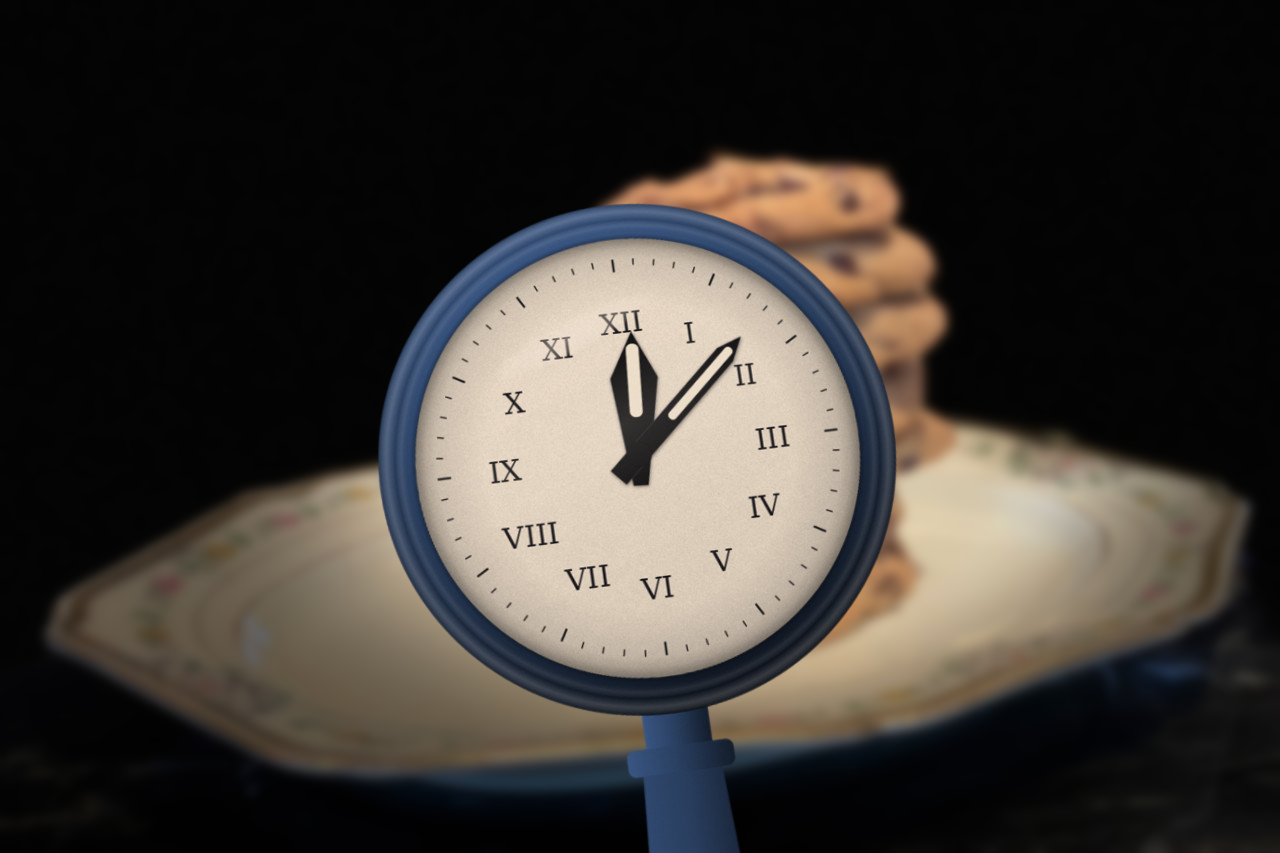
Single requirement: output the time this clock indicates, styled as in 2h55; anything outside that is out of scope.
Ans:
12h08
